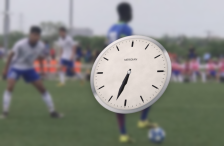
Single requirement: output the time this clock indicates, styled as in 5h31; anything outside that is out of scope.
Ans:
6h33
